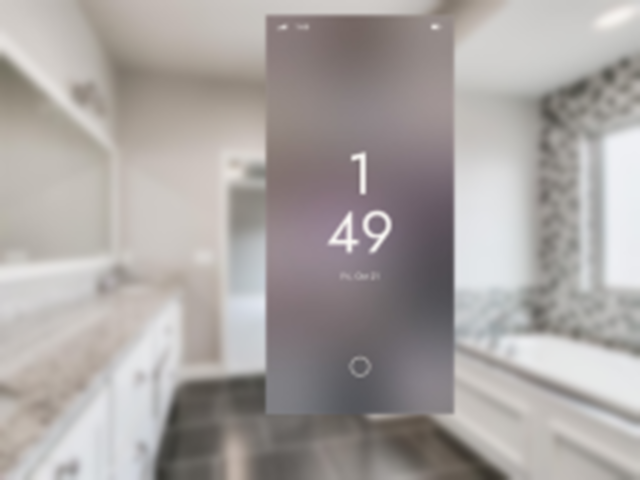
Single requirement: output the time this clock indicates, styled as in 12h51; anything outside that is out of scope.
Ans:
1h49
